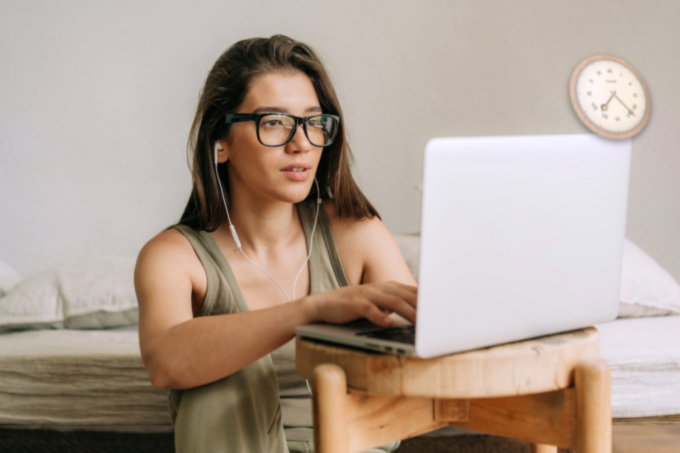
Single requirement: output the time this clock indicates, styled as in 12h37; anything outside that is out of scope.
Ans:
7h23
